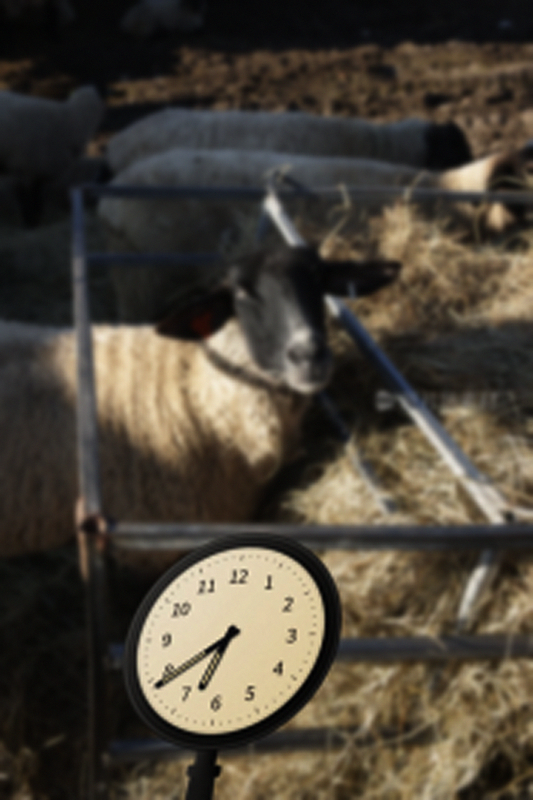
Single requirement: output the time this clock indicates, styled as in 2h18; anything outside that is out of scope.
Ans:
6h39
